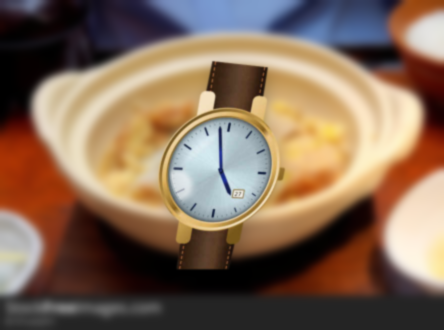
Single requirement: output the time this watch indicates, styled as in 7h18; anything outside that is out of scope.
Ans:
4h58
